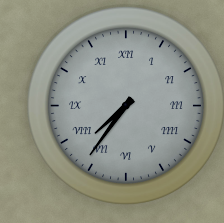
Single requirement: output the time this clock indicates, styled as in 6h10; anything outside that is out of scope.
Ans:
7h36
